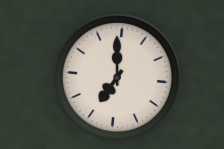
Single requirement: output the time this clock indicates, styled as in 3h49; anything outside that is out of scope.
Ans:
6h59
